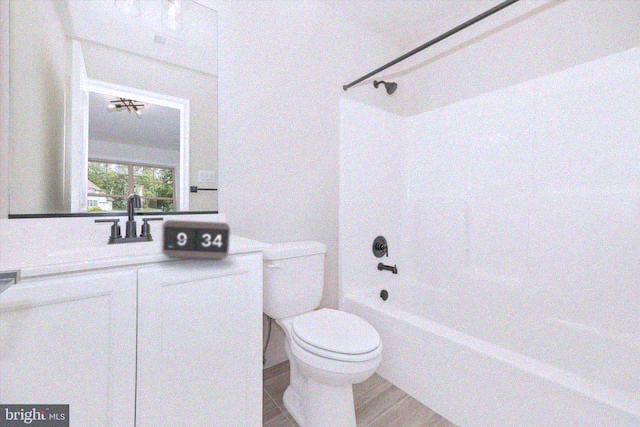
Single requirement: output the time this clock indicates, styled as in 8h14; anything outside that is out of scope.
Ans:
9h34
